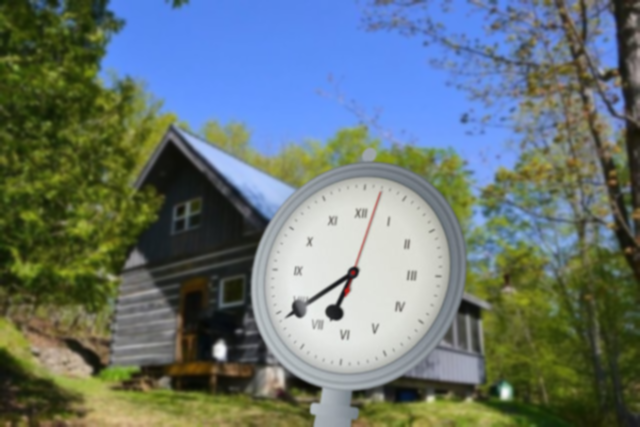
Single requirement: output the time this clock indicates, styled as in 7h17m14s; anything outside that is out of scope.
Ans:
6h39m02s
